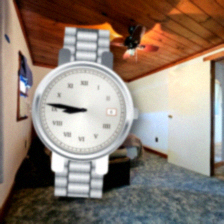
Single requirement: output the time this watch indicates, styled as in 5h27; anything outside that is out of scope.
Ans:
8h46
